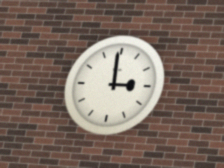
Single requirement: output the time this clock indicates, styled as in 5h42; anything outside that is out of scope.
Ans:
2h59
